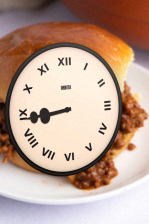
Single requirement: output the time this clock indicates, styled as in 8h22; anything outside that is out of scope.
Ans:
8h44
